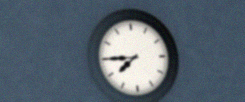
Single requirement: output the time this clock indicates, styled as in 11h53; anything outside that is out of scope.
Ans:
7h45
